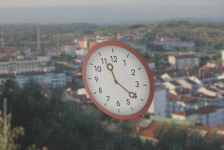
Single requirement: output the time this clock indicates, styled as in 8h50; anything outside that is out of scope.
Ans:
11h21
